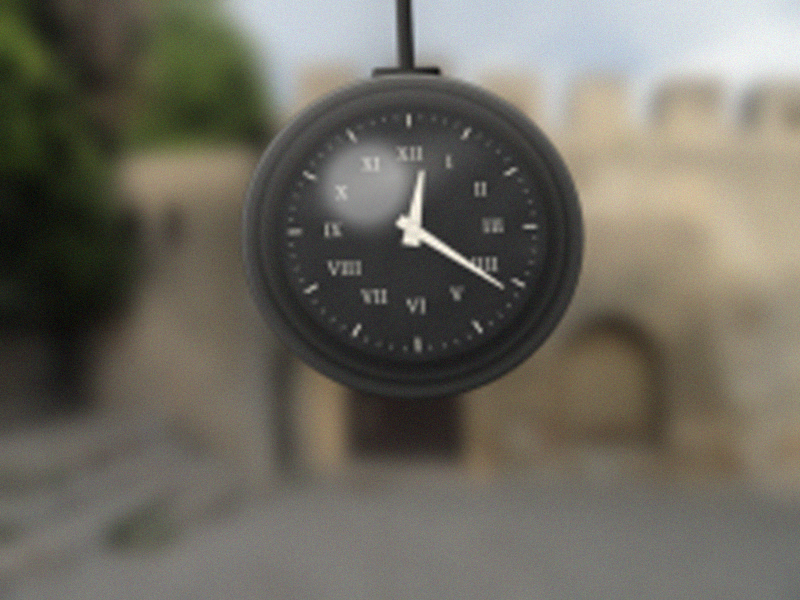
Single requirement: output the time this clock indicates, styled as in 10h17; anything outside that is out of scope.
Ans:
12h21
